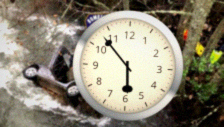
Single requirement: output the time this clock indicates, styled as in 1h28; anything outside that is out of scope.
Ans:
5h53
